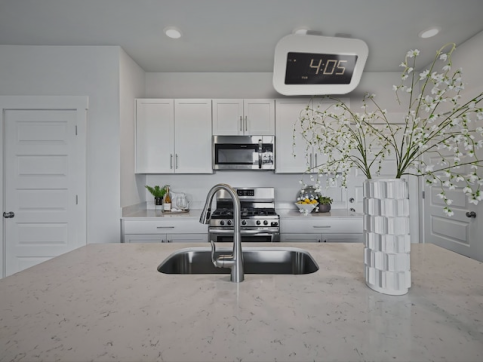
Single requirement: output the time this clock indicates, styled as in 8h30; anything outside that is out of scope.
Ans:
4h05
